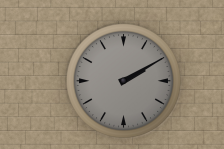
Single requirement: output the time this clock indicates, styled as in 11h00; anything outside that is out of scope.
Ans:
2h10
